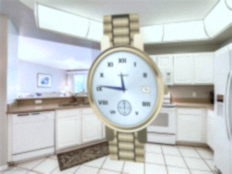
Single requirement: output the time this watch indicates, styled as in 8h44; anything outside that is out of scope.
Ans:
11h46
